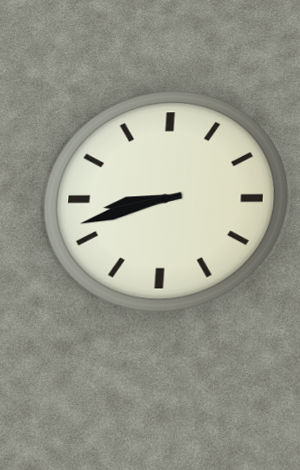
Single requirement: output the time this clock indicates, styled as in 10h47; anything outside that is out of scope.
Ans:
8h42
